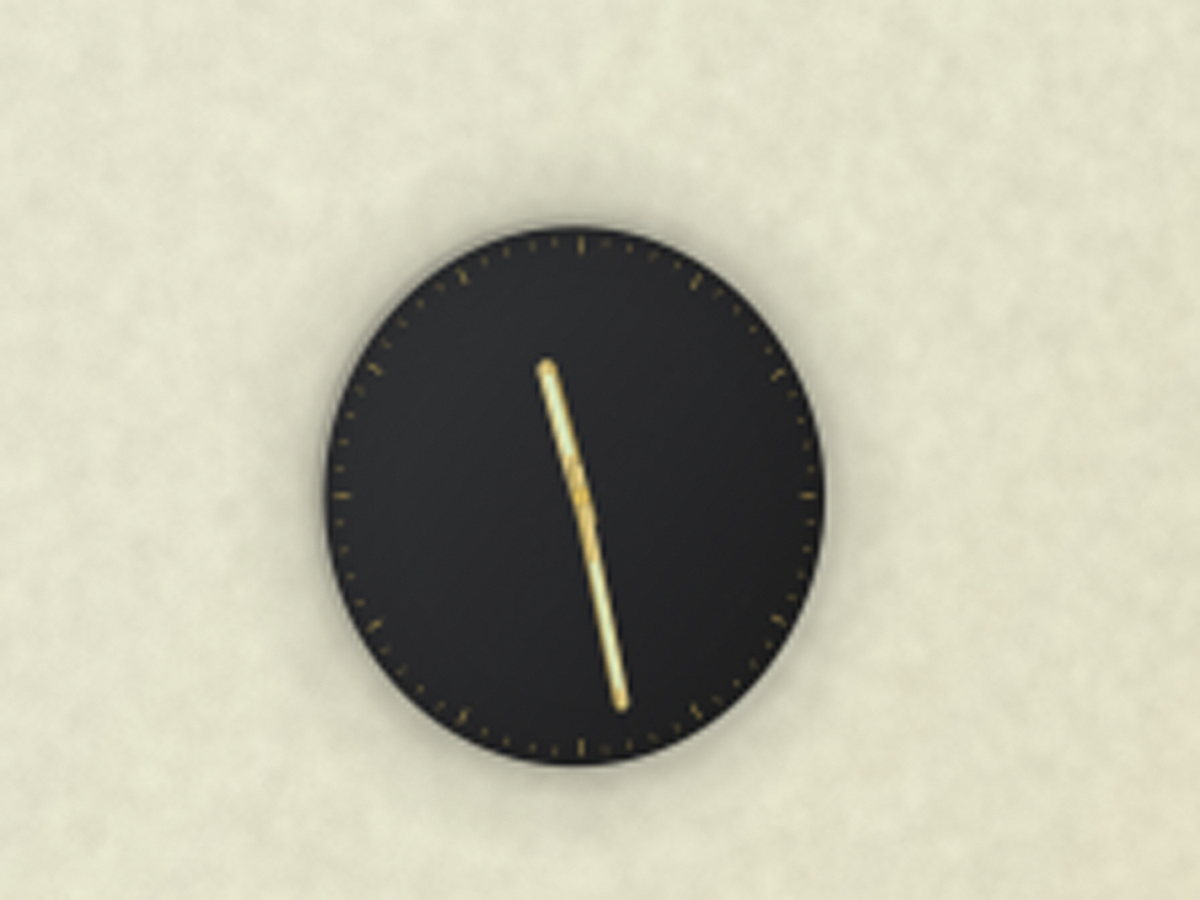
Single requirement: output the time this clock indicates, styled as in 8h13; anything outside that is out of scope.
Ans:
11h28
